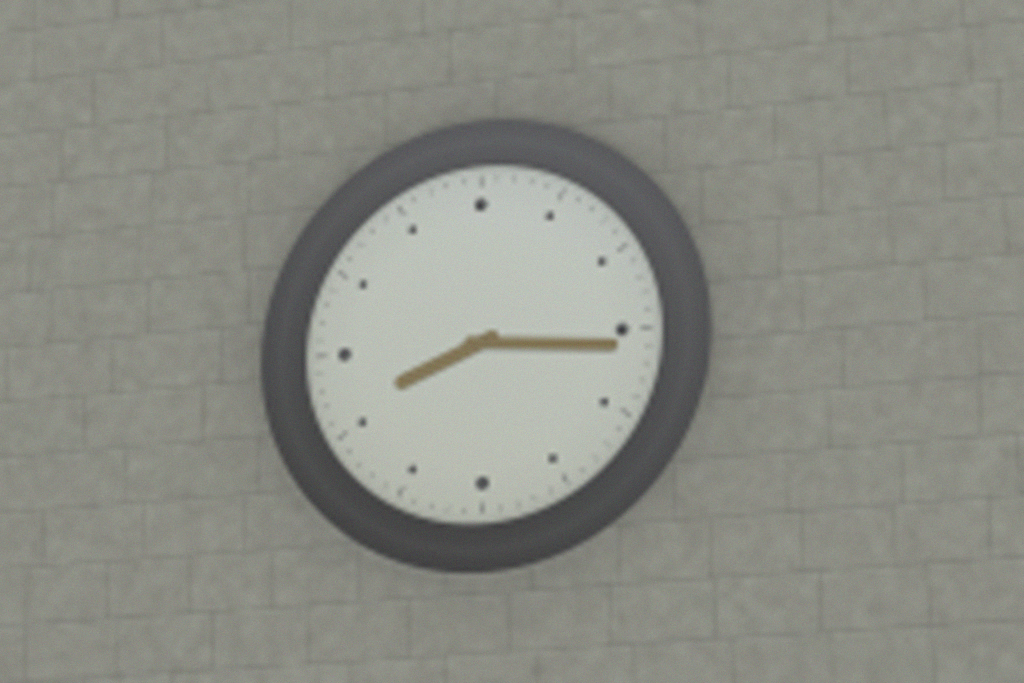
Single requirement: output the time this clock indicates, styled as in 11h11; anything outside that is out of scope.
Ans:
8h16
